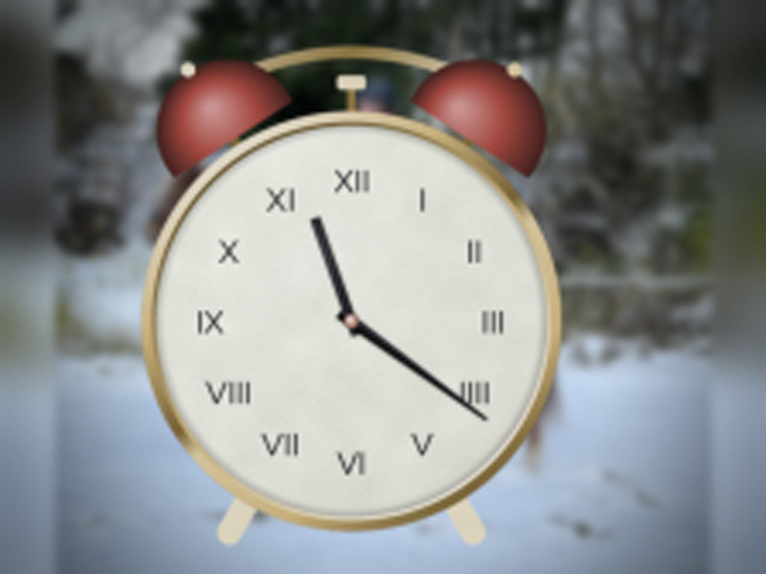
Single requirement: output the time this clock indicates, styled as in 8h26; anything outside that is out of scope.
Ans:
11h21
